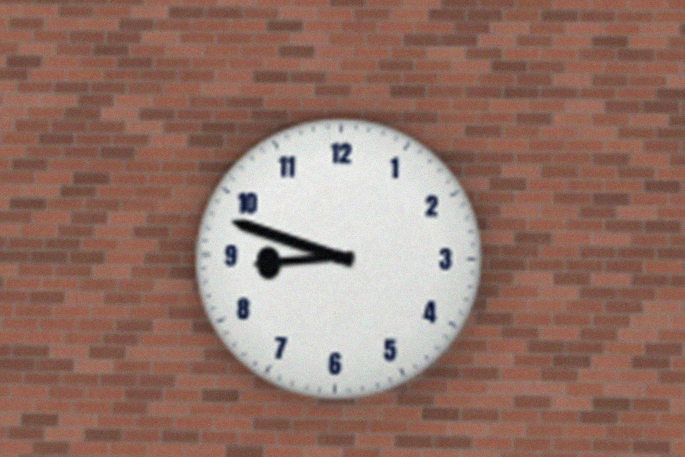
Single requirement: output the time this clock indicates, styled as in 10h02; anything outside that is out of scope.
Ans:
8h48
